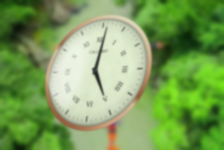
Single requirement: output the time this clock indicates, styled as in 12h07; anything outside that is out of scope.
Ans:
5h01
